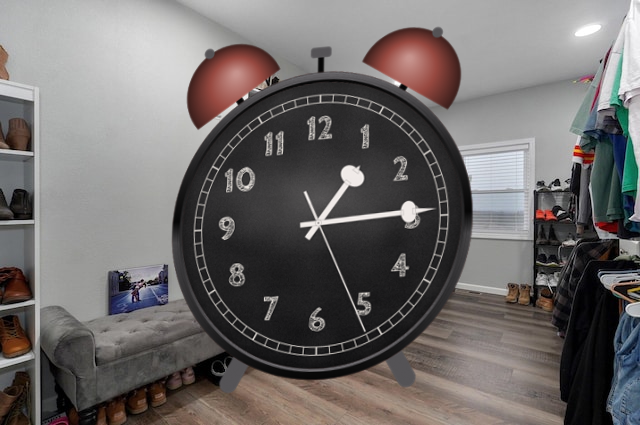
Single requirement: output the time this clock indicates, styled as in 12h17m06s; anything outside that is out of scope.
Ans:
1h14m26s
